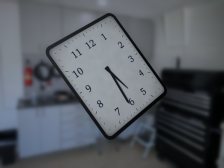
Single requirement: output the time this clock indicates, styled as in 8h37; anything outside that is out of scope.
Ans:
5h31
